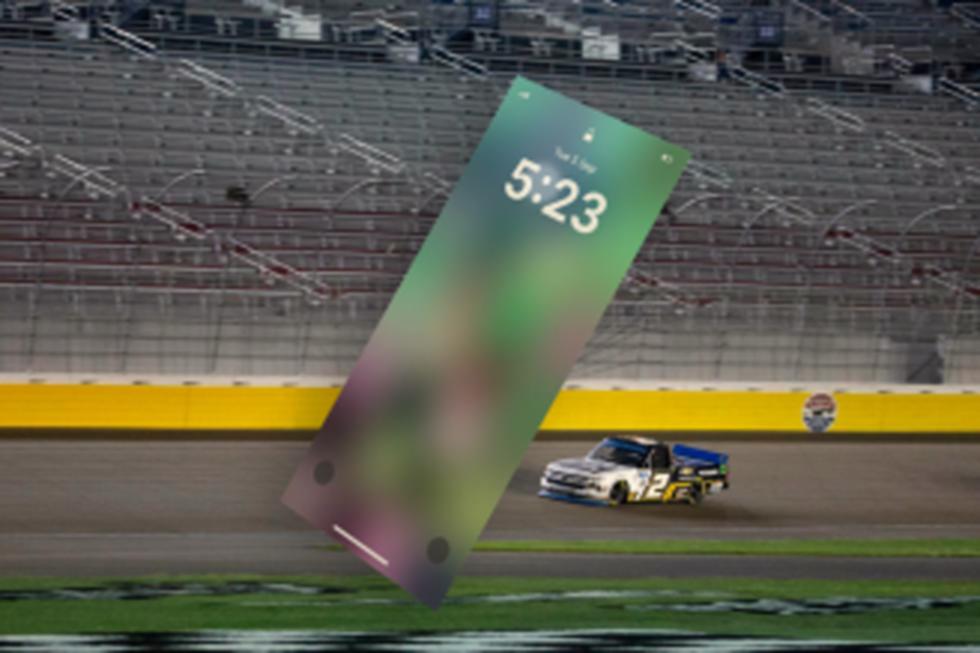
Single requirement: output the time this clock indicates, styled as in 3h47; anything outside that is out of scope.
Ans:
5h23
